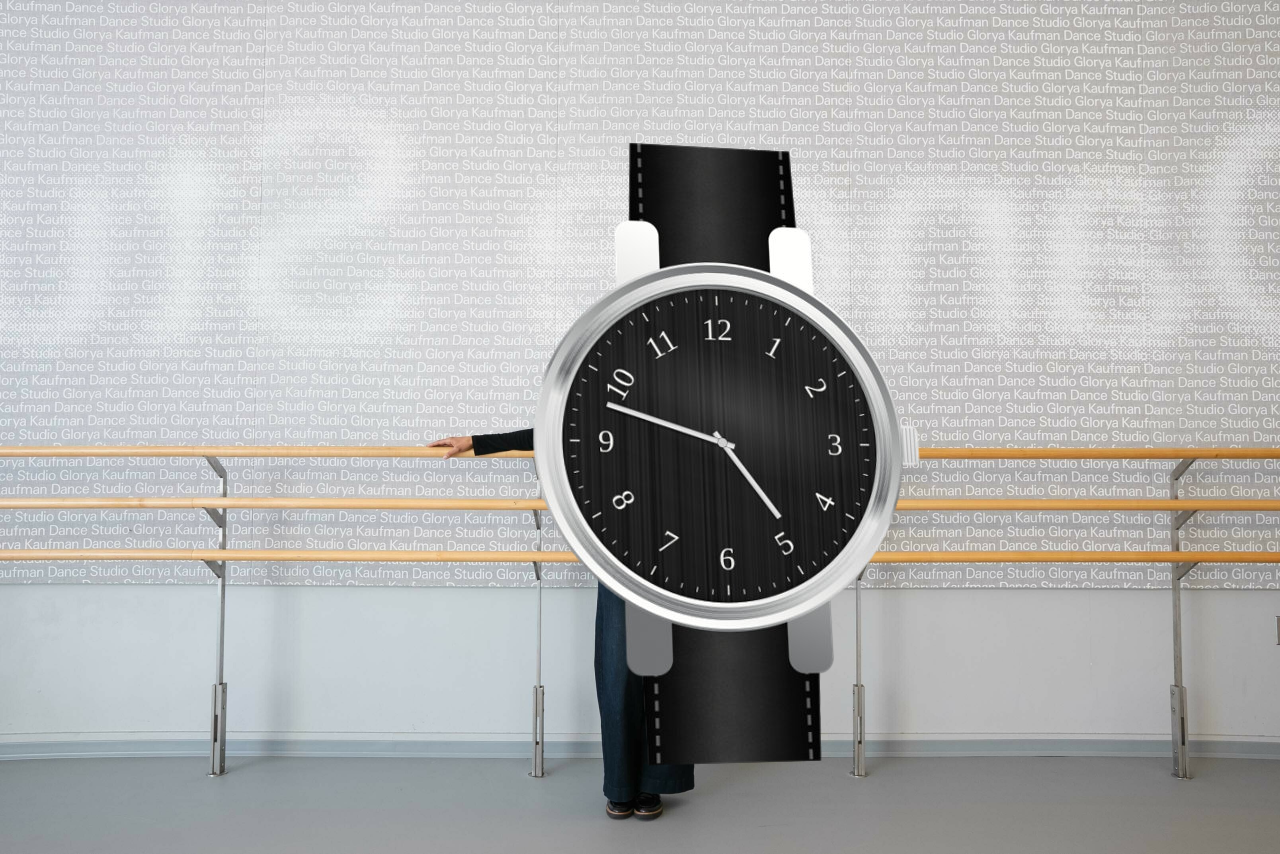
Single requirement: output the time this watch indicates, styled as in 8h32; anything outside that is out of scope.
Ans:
4h48
